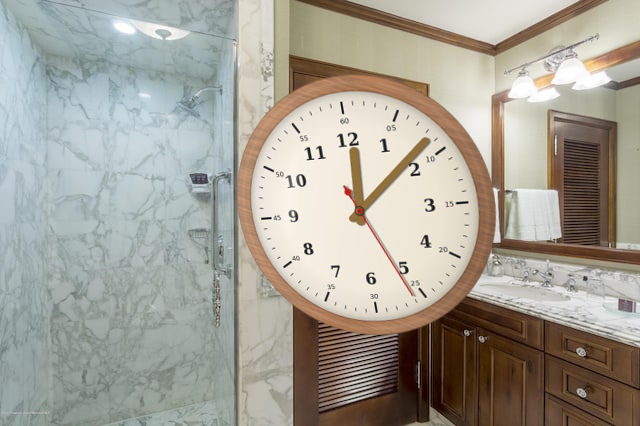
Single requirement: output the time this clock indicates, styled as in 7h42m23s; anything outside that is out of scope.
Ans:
12h08m26s
